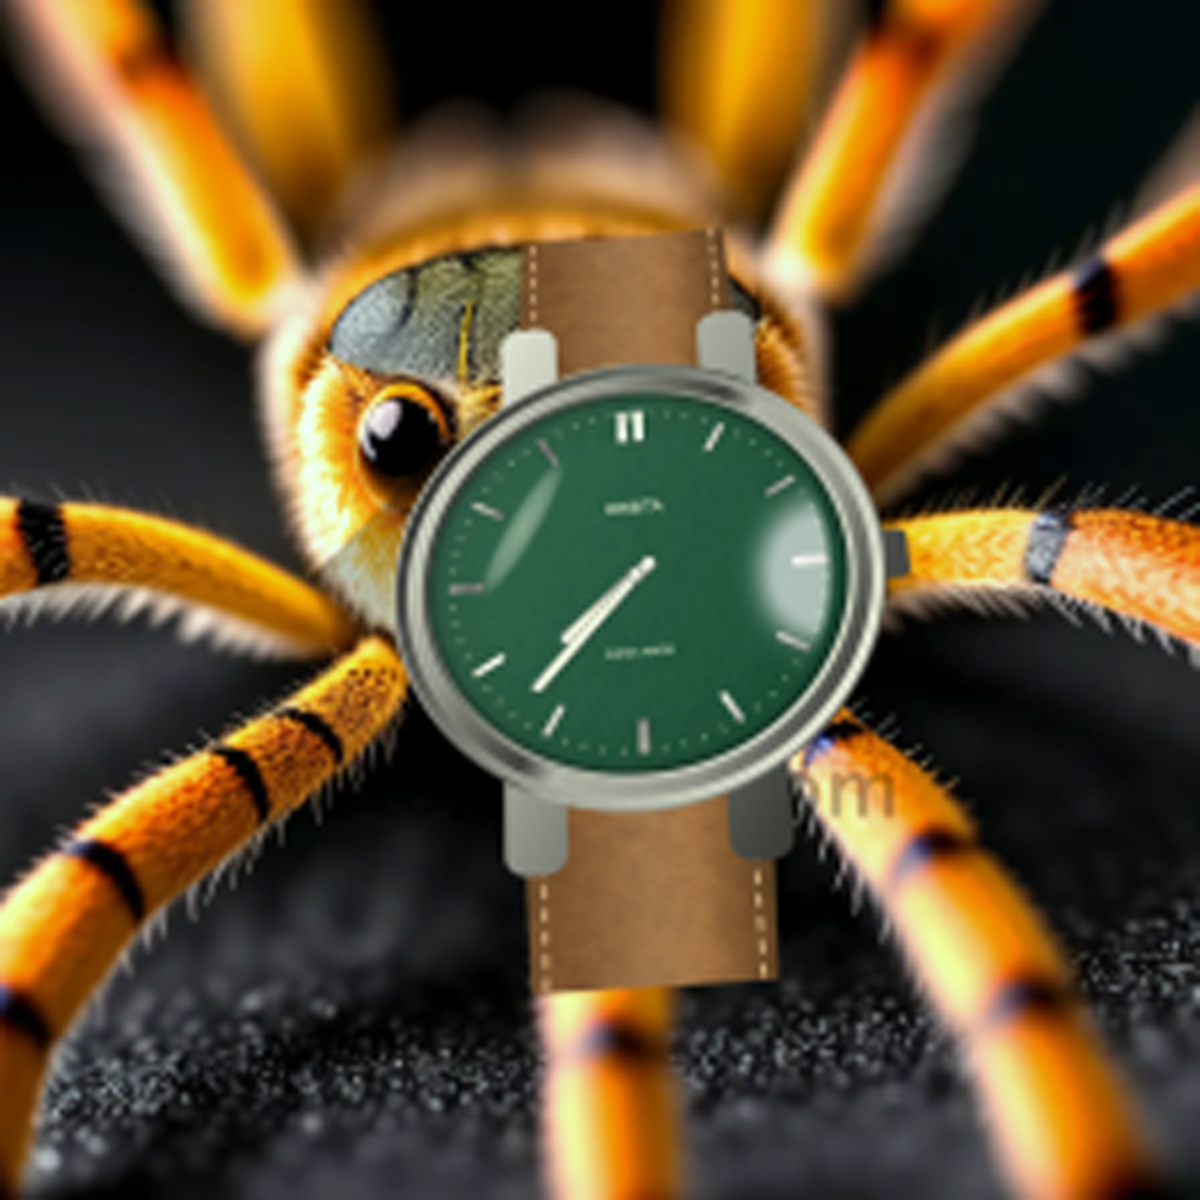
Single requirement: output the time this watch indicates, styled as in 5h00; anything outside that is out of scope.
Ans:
7h37
